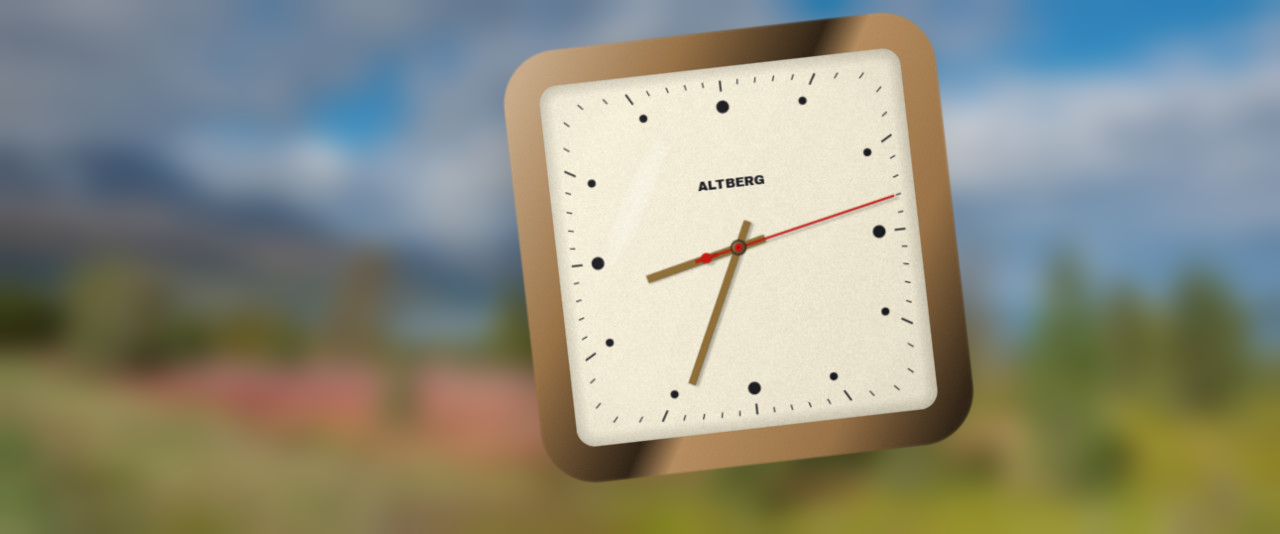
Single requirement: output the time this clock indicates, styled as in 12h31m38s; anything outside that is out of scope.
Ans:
8h34m13s
